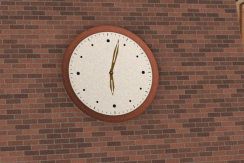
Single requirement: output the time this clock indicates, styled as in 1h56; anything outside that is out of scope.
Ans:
6h03
